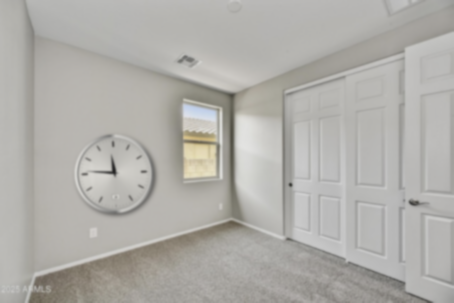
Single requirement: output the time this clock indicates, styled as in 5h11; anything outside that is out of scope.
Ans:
11h46
